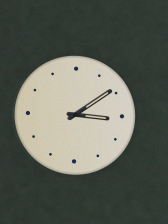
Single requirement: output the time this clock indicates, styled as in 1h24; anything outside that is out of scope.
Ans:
3h09
